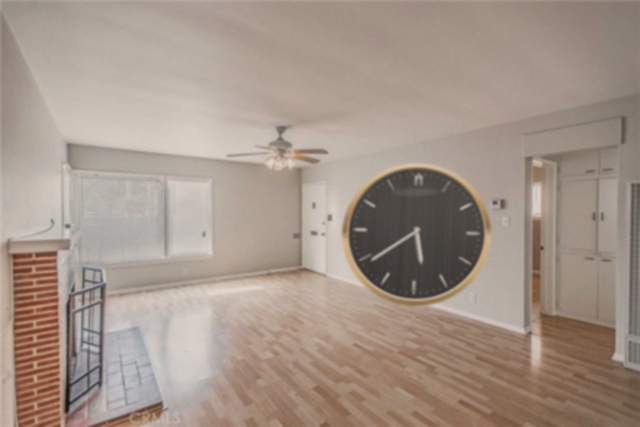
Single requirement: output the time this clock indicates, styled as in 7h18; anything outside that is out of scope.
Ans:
5h39
